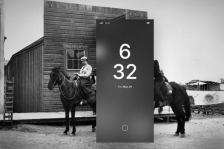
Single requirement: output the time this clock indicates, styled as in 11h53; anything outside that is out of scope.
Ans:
6h32
